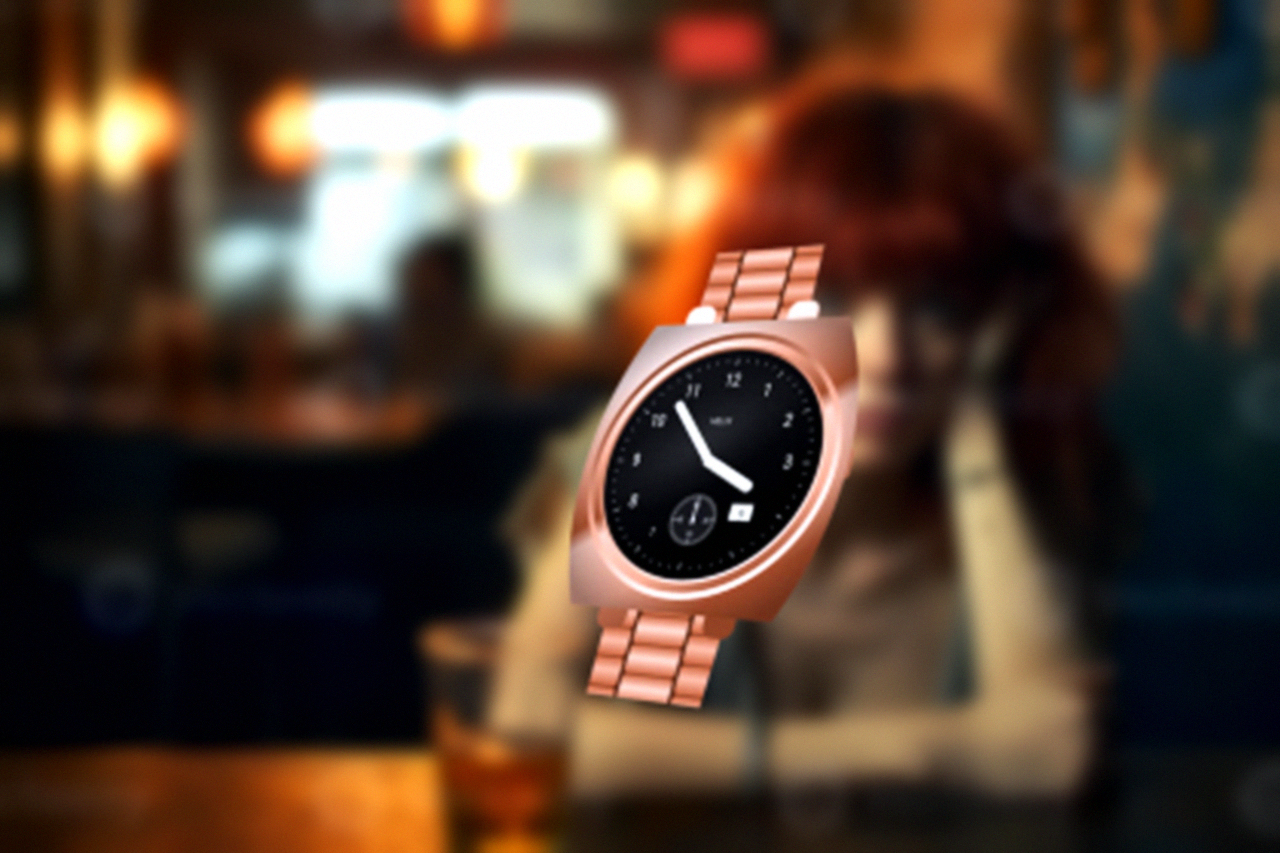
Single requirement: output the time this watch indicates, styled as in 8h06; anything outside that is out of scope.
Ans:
3h53
